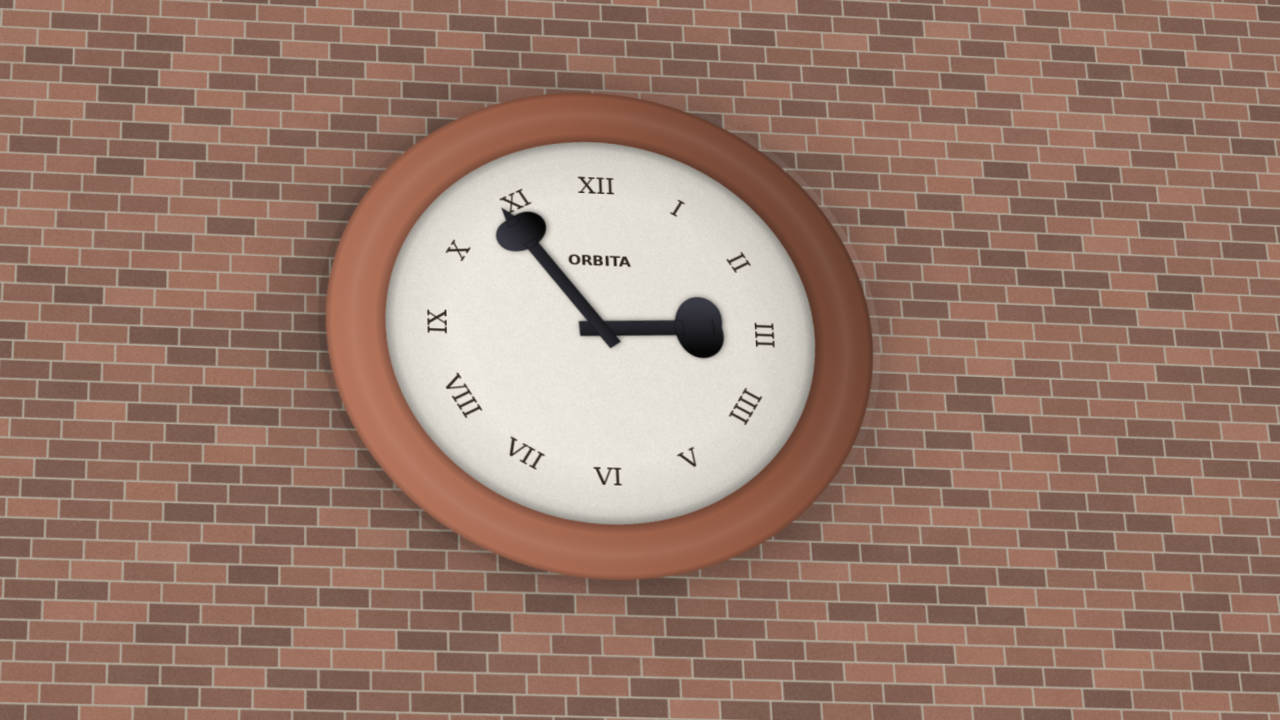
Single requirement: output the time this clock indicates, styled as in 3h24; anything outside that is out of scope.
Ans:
2h54
